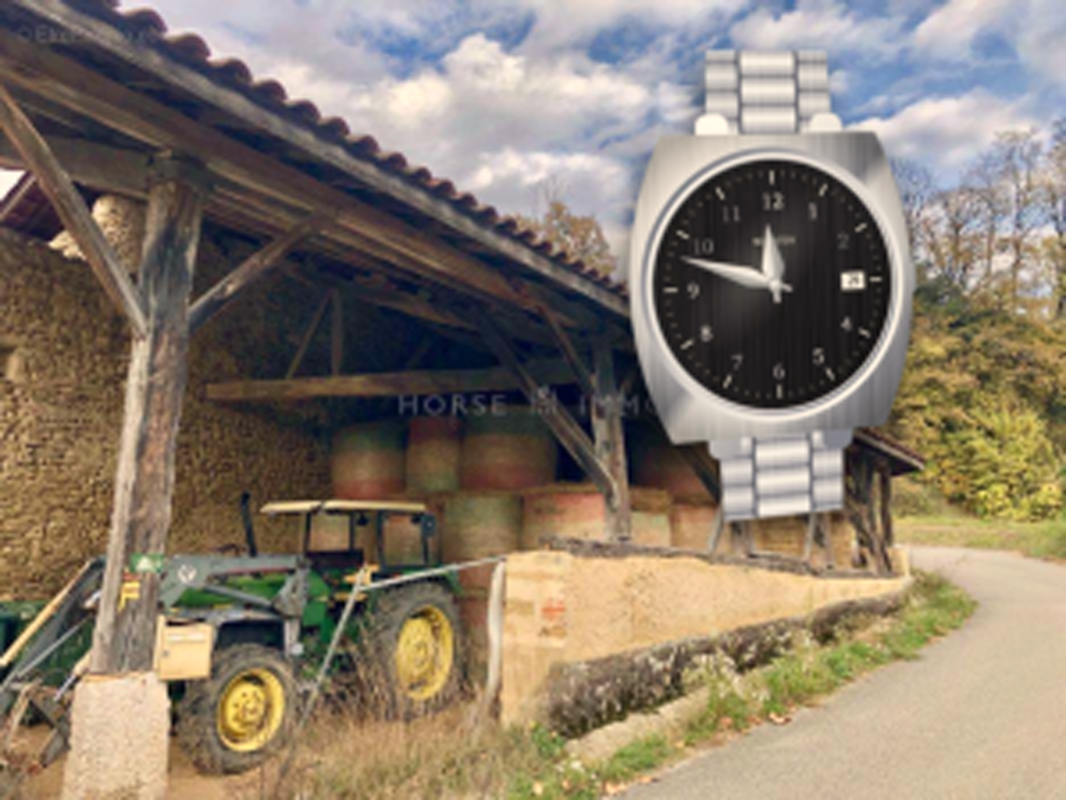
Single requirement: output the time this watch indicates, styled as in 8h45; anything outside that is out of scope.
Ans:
11h48
